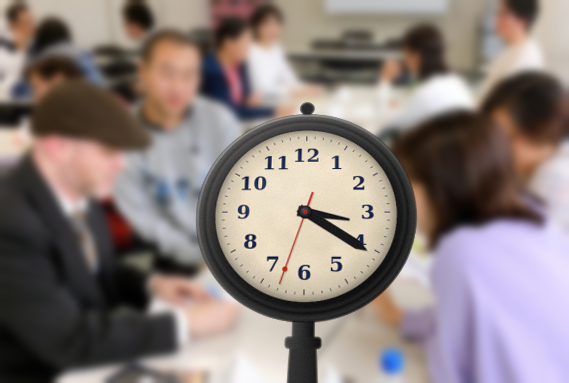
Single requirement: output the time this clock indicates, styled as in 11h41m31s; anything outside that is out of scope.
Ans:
3h20m33s
